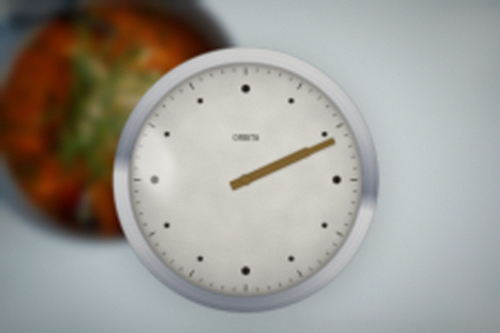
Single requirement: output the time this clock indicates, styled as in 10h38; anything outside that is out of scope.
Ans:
2h11
